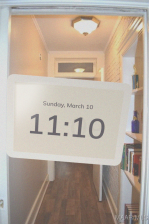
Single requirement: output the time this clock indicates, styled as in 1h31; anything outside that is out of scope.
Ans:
11h10
